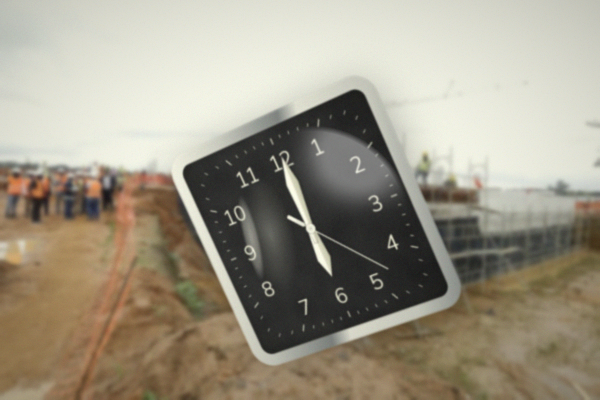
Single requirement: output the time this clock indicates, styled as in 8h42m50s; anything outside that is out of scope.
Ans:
6h00m23s
